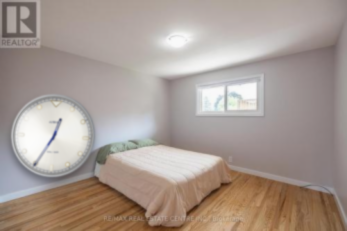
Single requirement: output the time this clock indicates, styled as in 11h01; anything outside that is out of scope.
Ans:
12h35
